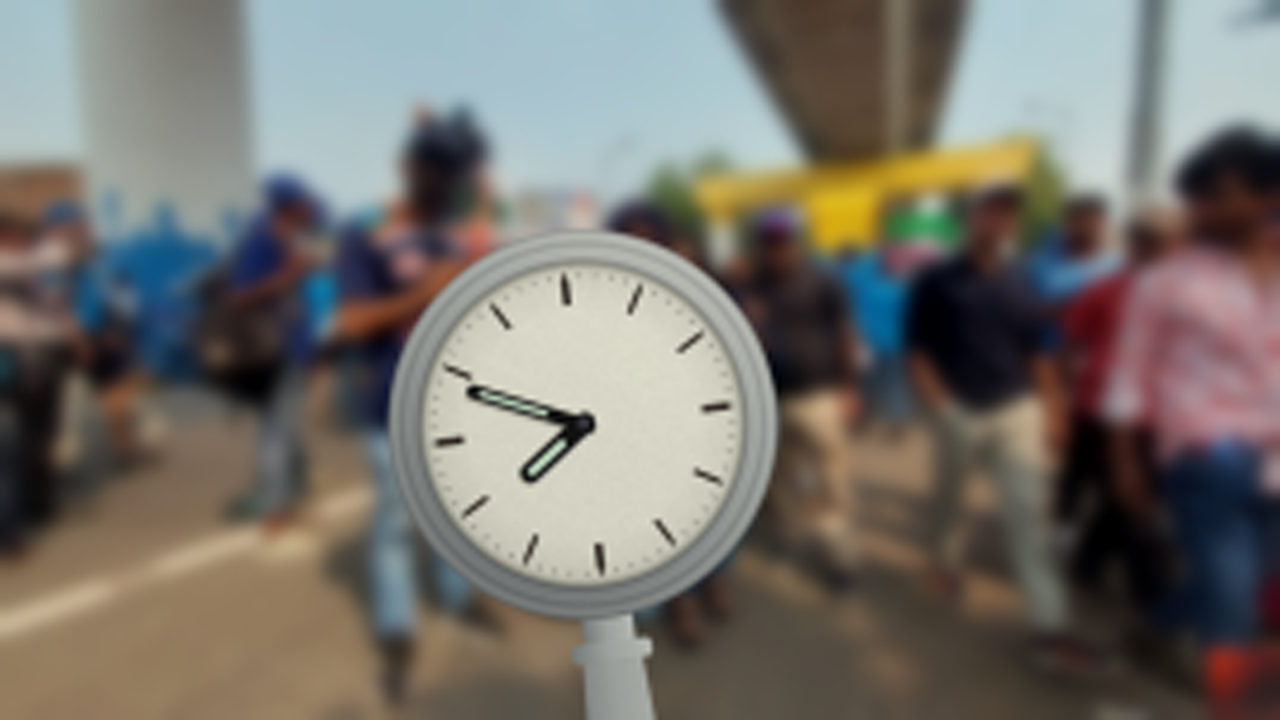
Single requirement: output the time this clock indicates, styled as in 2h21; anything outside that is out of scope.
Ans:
7h49
